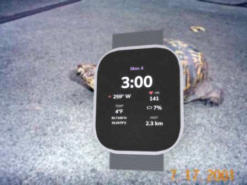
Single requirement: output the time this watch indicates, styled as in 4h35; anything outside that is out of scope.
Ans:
3h00
